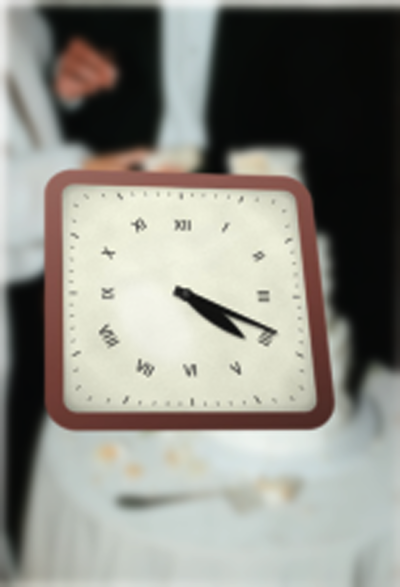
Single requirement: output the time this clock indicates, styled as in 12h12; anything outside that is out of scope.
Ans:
4h19
